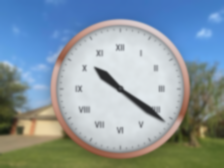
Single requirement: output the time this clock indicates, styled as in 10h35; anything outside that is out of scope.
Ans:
10h21
